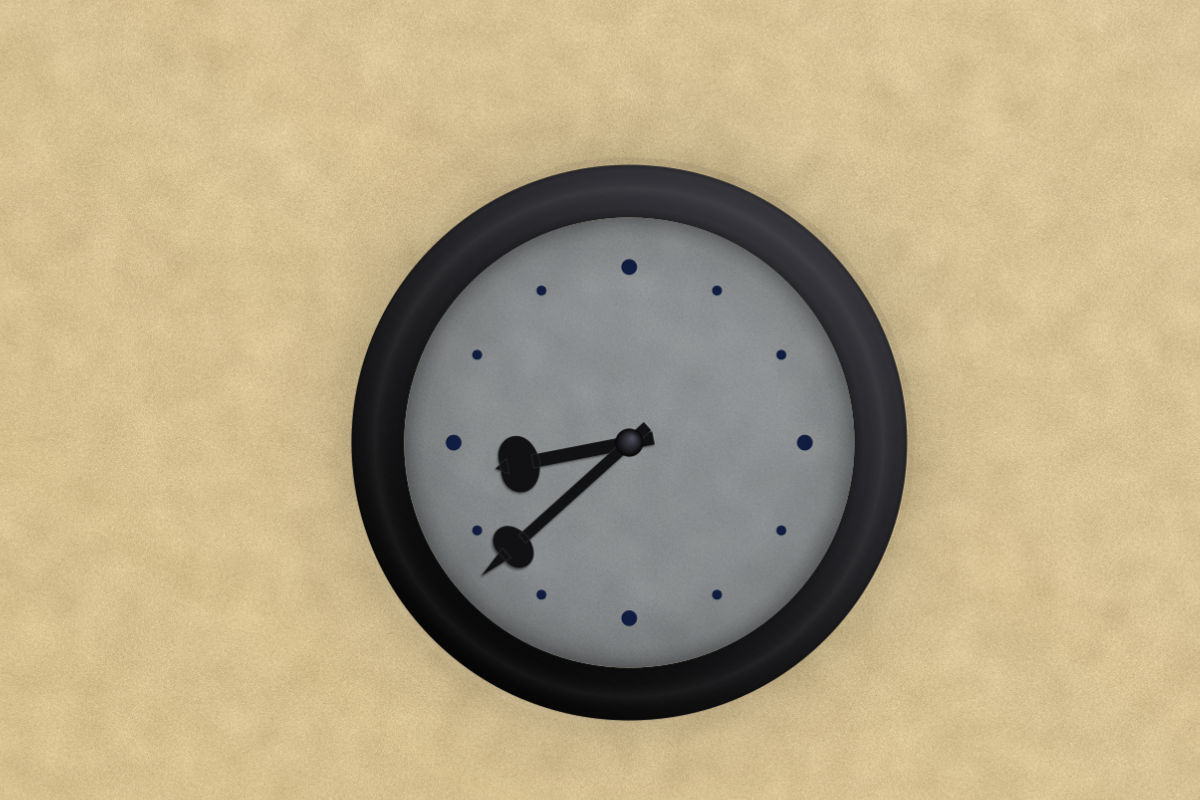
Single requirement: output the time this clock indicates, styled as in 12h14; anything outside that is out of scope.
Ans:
8h38
